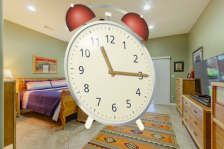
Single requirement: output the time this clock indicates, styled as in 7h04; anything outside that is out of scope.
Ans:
11h15
